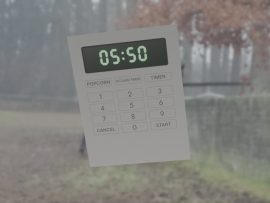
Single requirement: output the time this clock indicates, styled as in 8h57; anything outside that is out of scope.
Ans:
5h50
